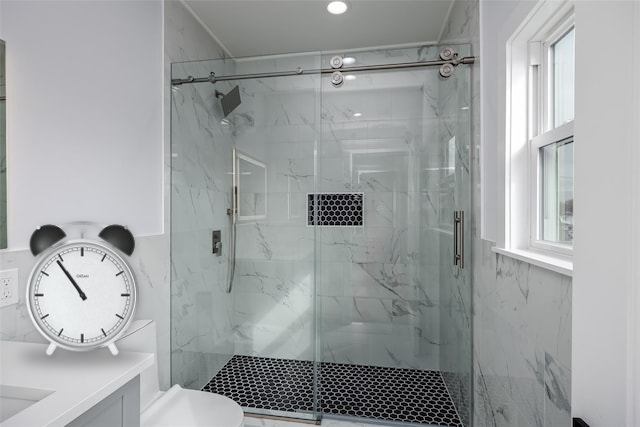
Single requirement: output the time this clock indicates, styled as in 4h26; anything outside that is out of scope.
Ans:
10h54
